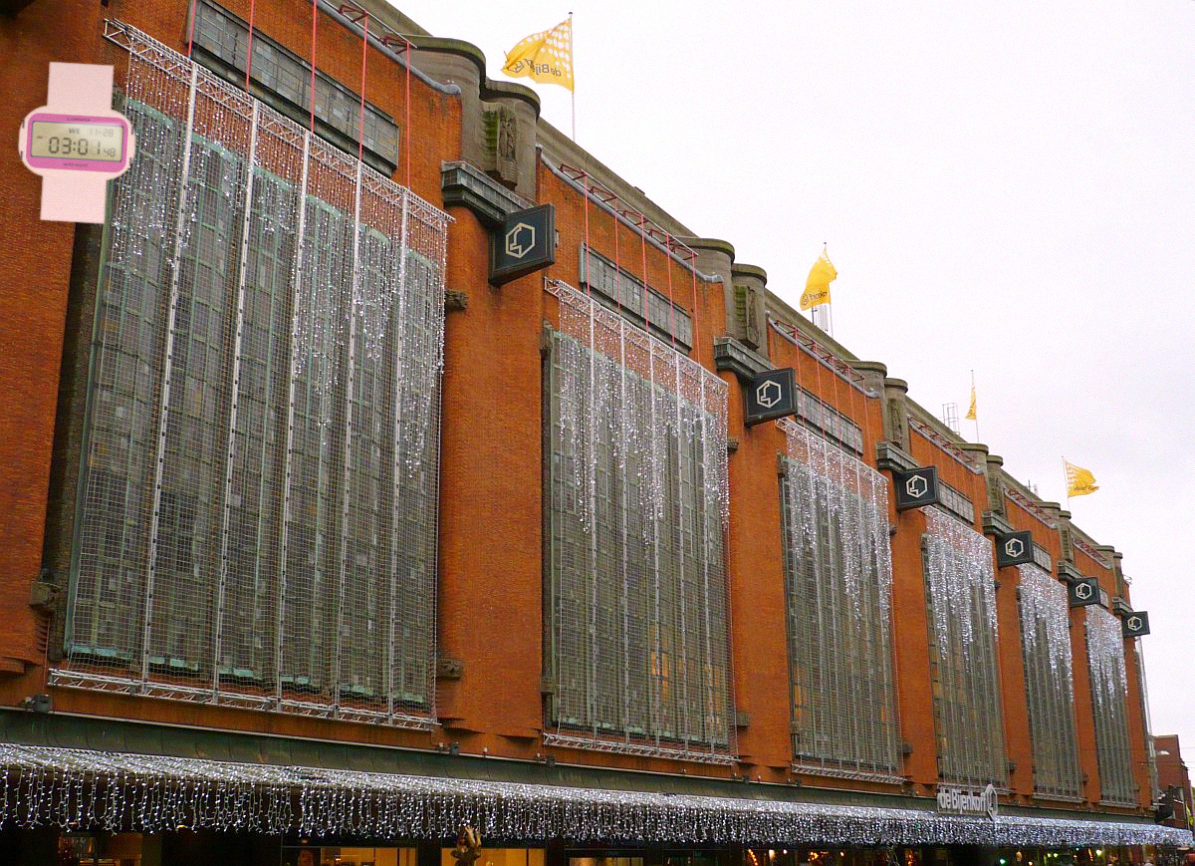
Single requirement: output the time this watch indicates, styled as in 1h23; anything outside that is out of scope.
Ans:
3h01
